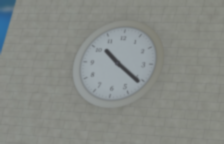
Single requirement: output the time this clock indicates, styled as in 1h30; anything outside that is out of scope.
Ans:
10h21
